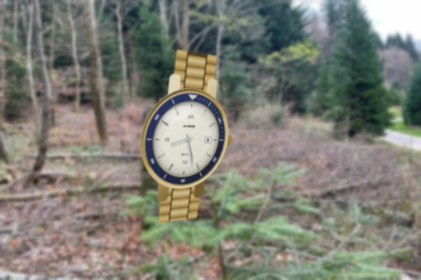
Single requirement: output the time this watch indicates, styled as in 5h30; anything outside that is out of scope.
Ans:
8h27
